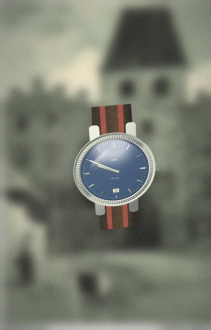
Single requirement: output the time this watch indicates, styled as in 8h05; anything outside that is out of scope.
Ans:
9h50
